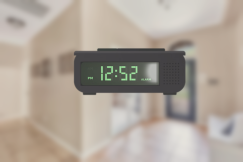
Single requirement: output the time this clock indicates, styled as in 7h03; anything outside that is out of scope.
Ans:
12h52
